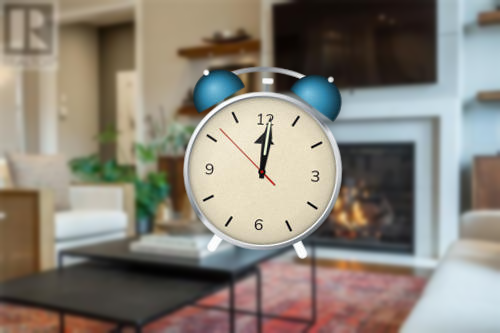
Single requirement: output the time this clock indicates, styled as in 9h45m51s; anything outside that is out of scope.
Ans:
12h00m52s
